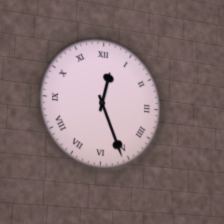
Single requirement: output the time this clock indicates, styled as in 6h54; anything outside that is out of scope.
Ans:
12h26
